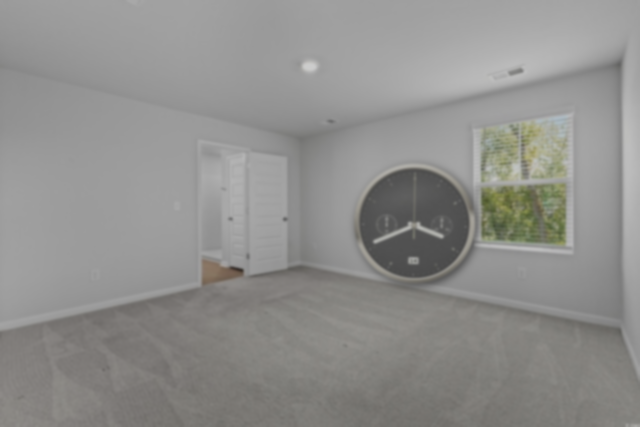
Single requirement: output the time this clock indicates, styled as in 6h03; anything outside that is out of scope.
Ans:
3h41
